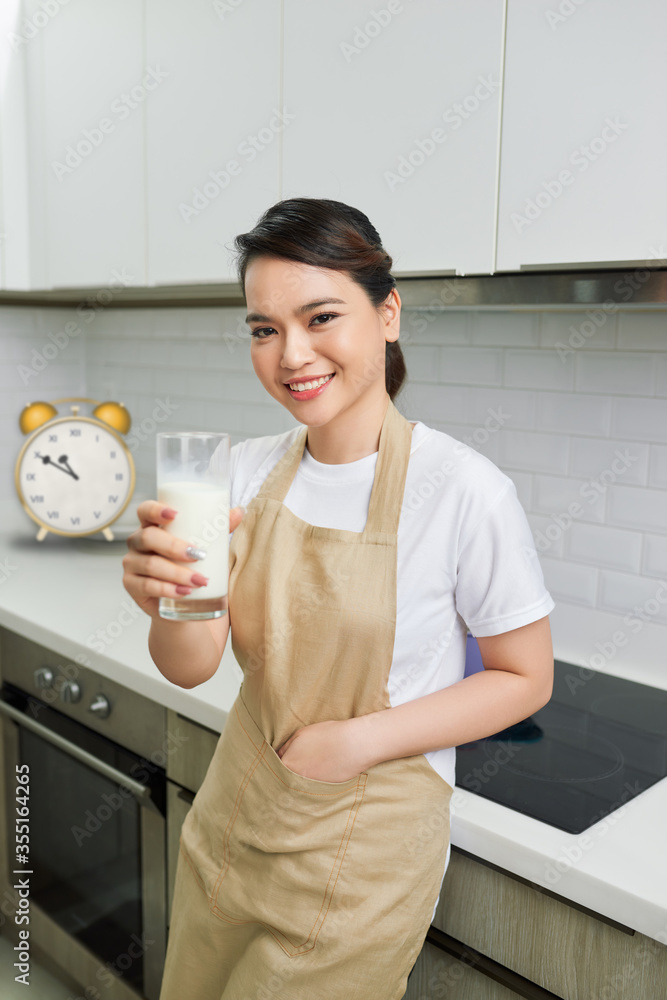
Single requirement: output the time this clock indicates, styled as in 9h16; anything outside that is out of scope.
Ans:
10h50
